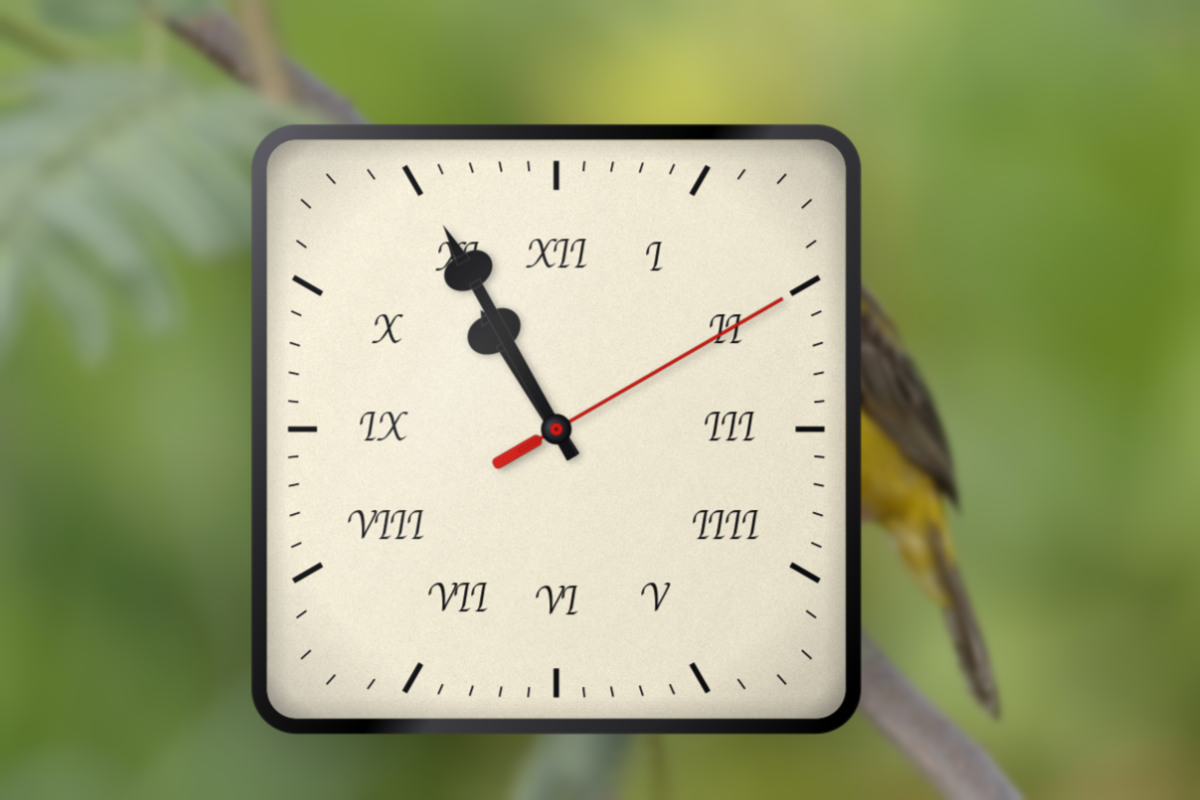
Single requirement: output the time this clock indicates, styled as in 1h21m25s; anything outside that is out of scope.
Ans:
10h55m10s
